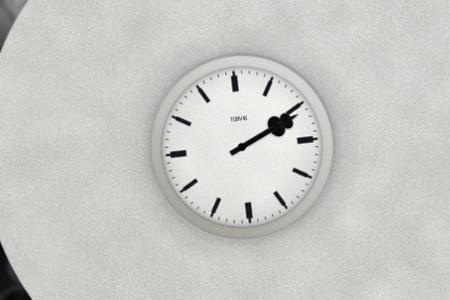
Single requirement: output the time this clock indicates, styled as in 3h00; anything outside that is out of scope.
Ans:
2h11
